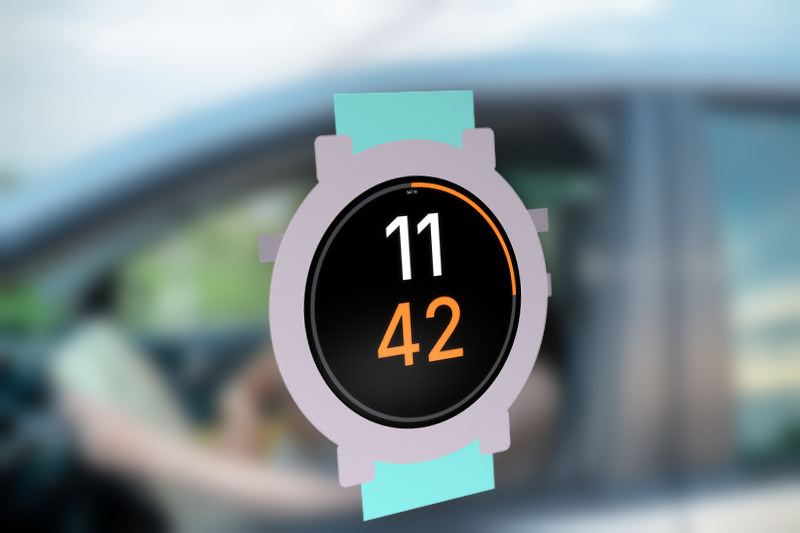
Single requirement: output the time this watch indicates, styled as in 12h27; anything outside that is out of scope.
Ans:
11h42
